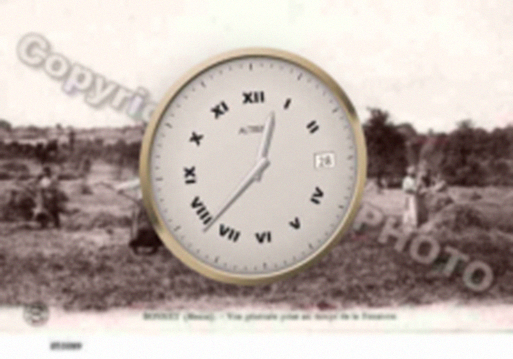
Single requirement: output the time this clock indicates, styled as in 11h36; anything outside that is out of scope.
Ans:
12h38
